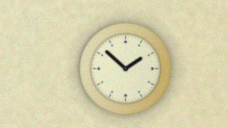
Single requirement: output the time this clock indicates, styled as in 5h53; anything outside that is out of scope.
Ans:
1h52
